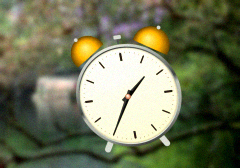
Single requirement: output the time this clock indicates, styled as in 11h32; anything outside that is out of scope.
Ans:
1h35
